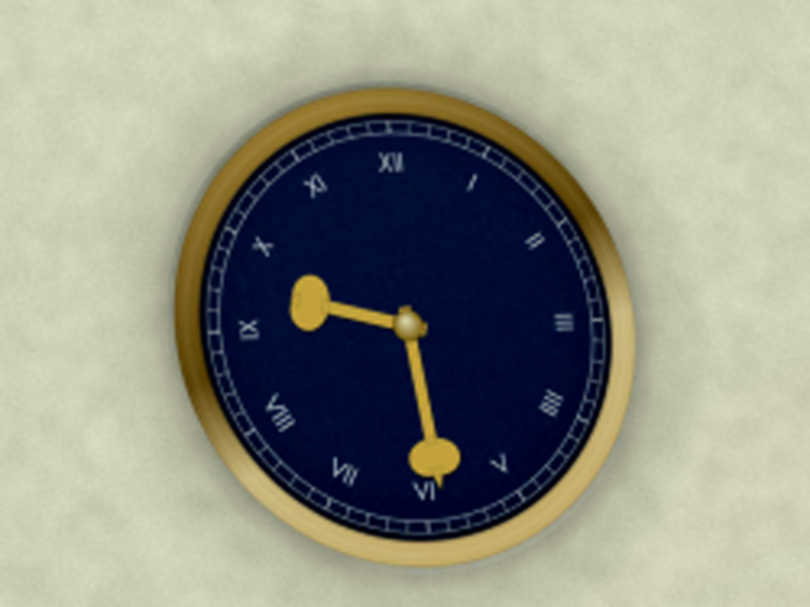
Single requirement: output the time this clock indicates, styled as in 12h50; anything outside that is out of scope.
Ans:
9h29
